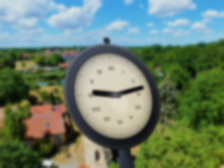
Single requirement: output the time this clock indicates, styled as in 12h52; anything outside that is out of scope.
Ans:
9h13
